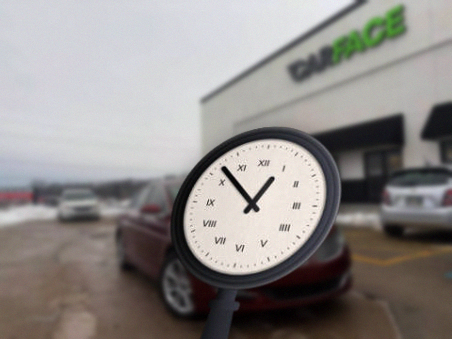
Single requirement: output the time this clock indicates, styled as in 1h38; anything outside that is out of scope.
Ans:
12h52
